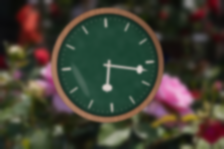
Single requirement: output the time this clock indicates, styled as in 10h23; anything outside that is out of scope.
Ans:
6h17
